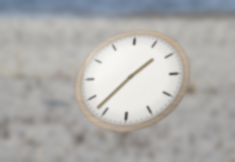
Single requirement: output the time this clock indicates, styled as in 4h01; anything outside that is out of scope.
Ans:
1h37
